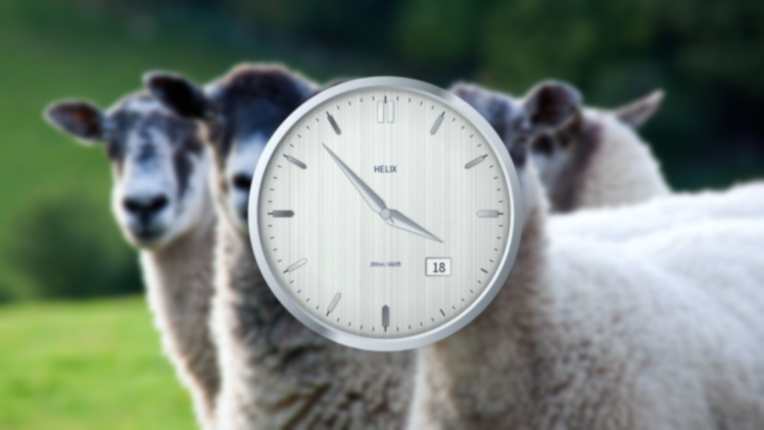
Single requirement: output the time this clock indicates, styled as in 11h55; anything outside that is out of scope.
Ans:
3h53
